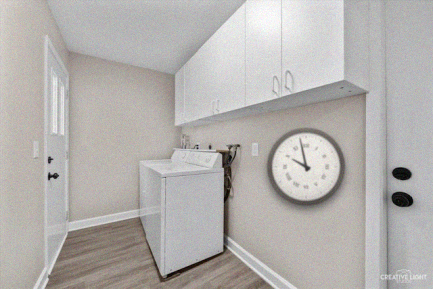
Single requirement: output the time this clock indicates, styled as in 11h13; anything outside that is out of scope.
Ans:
9h58
